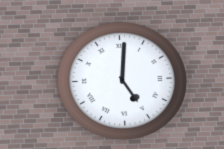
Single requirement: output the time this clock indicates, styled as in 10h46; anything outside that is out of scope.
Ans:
5h01
